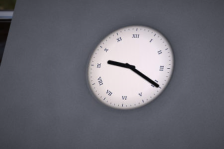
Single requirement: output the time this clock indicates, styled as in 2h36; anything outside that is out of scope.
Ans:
9h20
